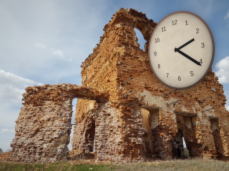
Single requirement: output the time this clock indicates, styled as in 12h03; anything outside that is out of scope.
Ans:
2h21
